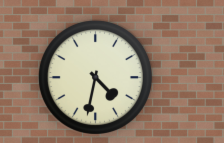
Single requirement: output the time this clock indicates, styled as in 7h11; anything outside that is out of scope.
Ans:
4h32
